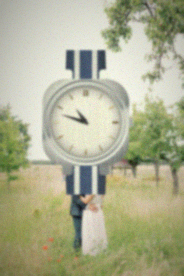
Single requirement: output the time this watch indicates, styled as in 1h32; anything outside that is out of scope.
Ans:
10h48
